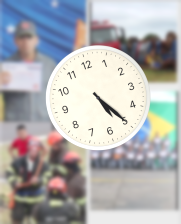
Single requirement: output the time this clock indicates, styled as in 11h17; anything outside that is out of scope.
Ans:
5h25
